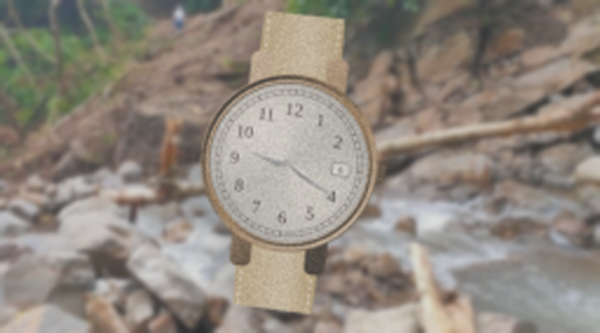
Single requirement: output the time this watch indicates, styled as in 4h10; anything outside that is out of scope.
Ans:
9h20
